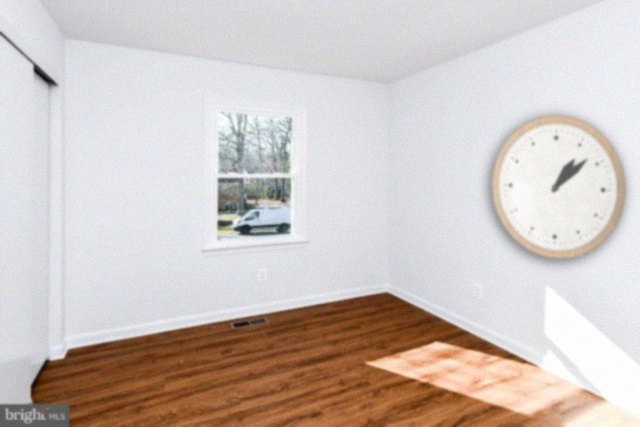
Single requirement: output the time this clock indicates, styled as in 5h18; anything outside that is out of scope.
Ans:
1h08
